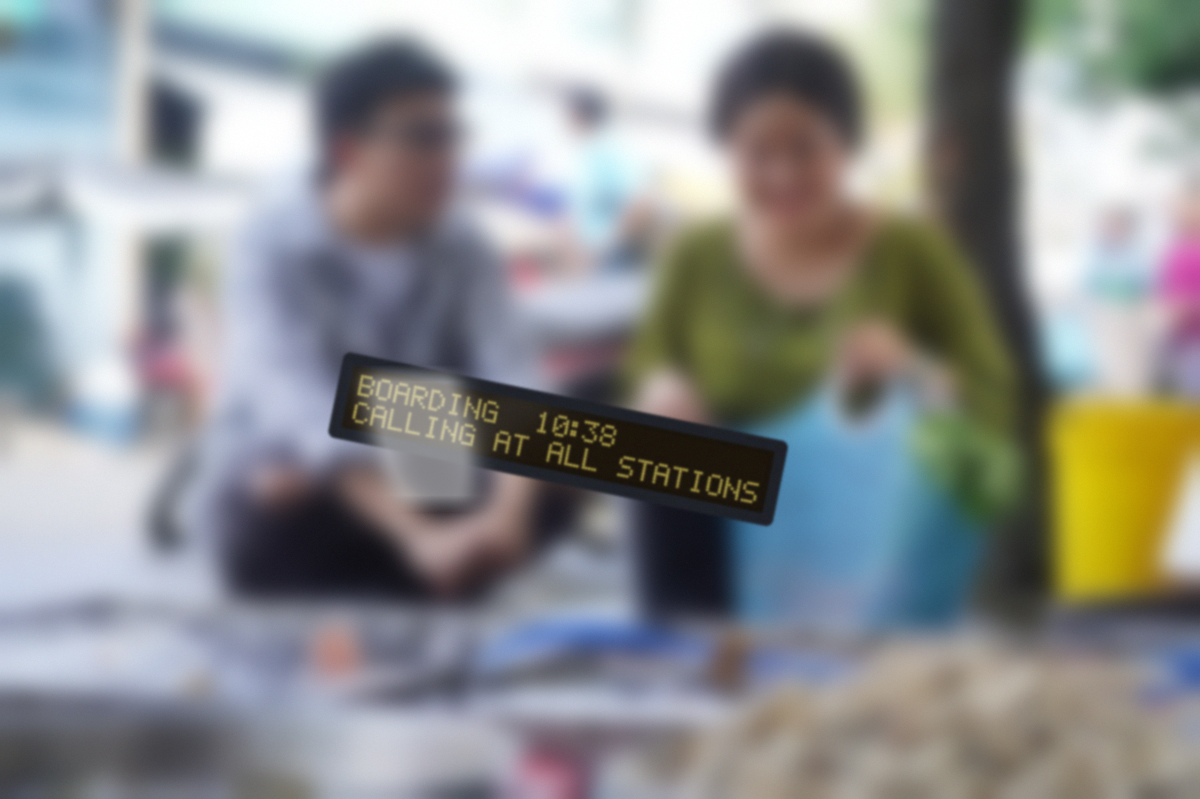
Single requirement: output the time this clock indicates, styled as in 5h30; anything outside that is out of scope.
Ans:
10h38
